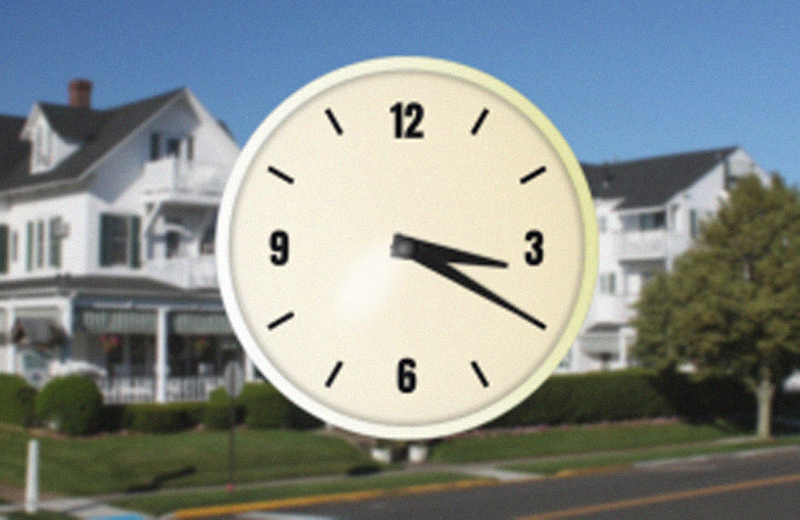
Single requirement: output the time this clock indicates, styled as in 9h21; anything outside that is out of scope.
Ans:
3h20
